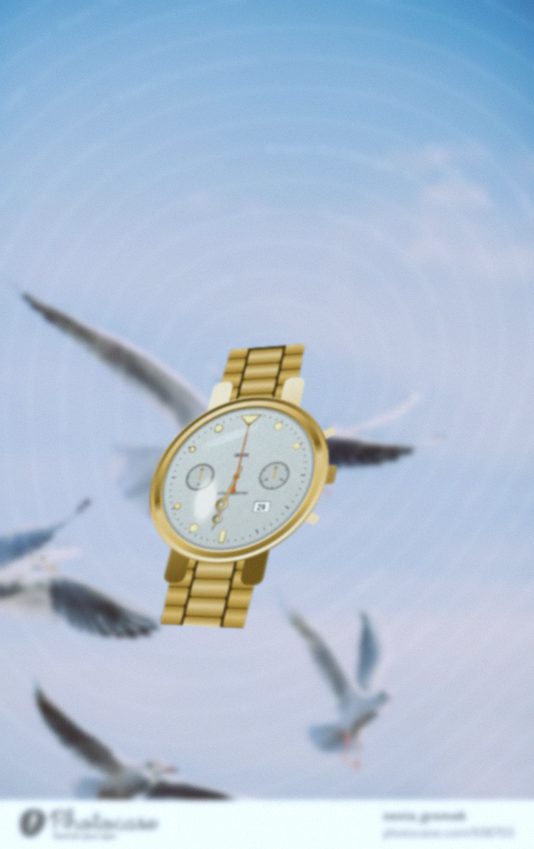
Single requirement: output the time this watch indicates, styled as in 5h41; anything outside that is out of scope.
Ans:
6h32
